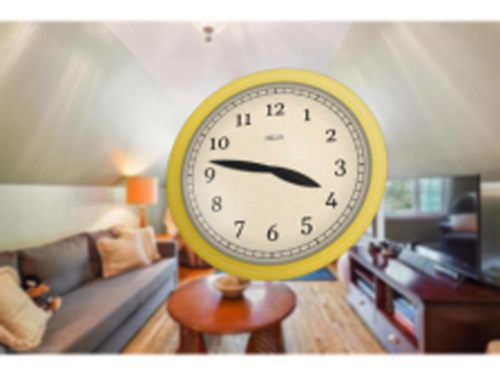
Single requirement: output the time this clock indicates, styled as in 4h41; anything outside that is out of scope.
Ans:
3h47
